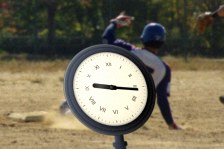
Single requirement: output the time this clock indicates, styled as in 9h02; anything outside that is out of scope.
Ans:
9h16
